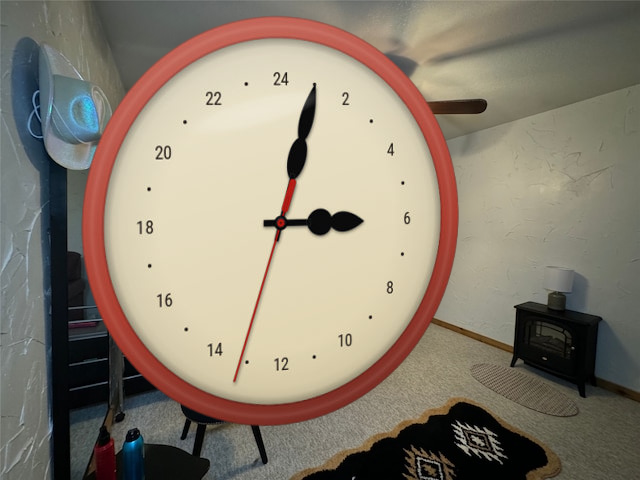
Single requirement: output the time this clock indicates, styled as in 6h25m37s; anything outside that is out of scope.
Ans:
6h02m33s
